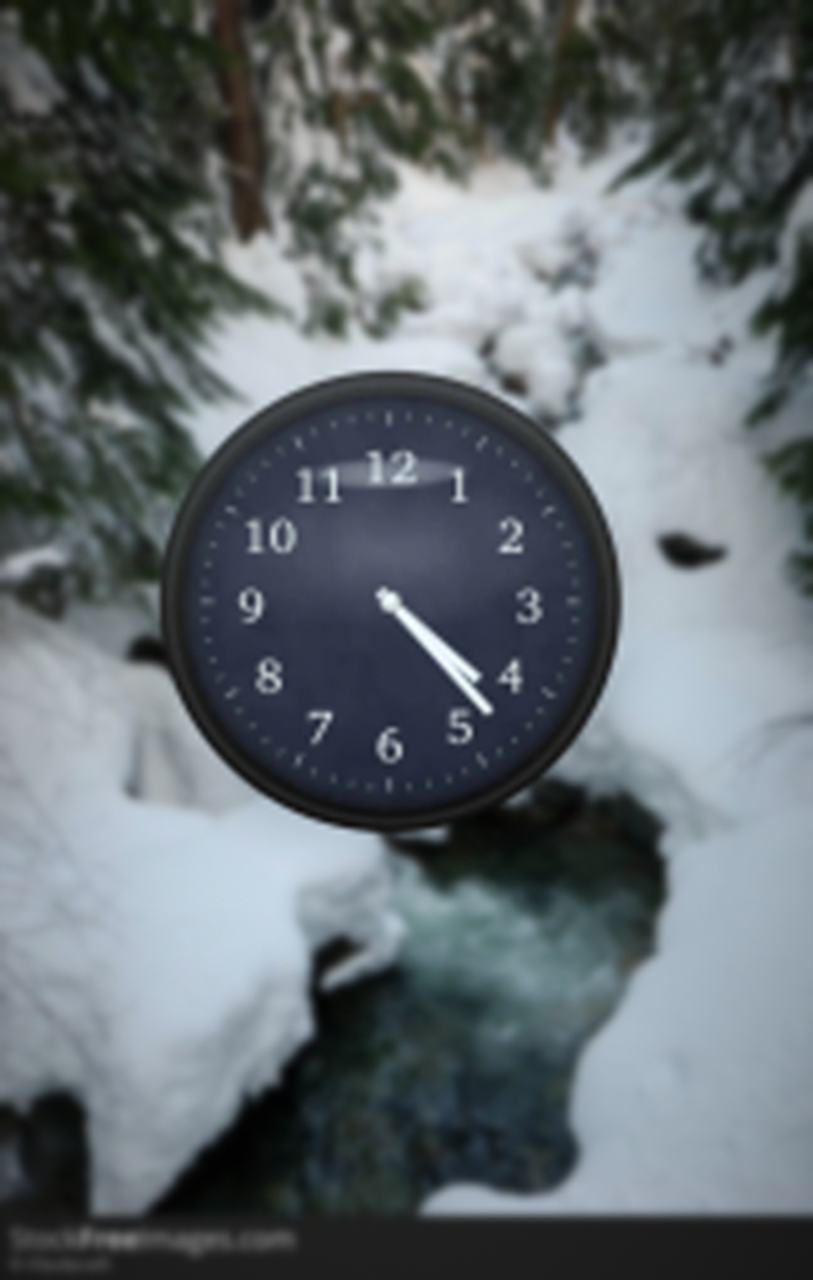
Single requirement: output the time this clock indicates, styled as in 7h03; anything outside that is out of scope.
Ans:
4h23
